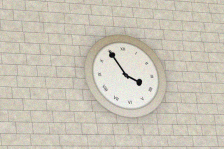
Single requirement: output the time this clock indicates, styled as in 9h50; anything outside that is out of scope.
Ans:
3h55
